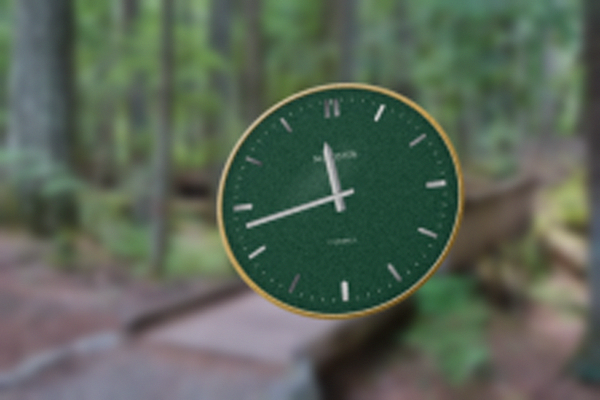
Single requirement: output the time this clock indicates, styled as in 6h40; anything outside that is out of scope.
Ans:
11h43
